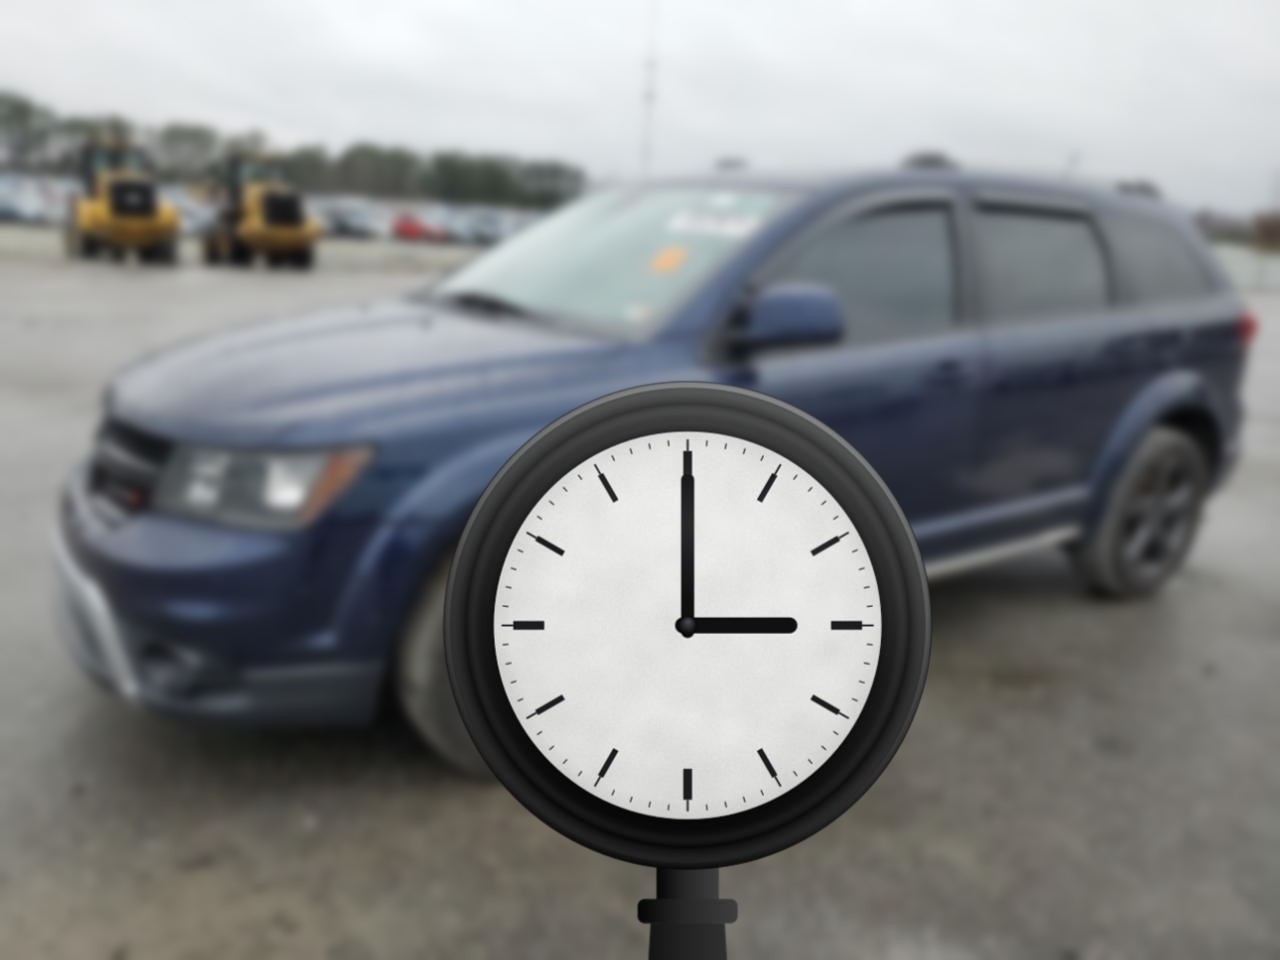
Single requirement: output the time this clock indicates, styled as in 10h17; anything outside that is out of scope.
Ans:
3h00
